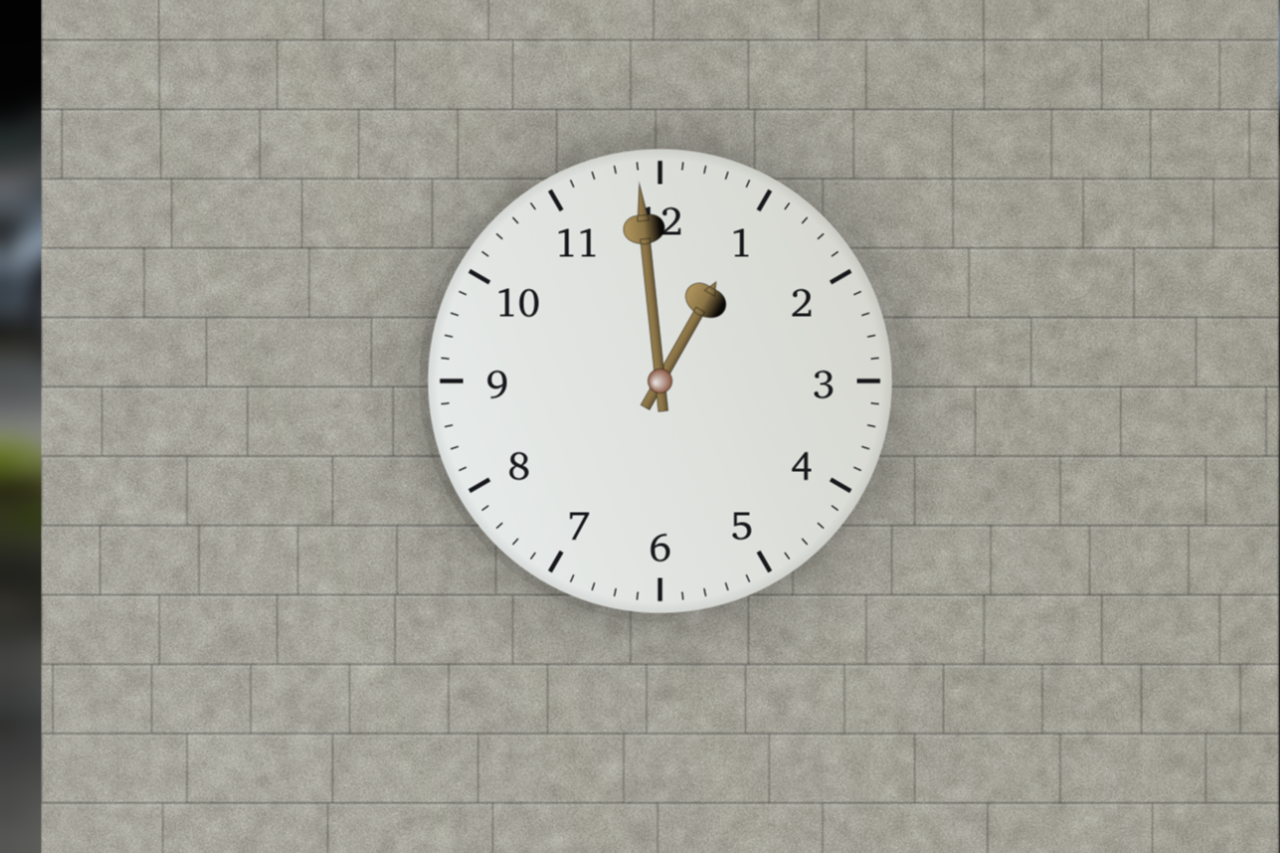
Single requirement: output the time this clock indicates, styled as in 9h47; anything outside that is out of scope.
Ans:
12h59
